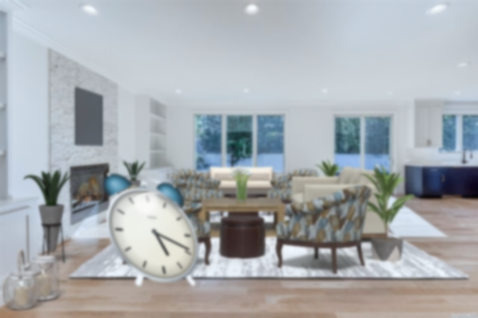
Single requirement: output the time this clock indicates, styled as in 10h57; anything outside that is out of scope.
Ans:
5h19
